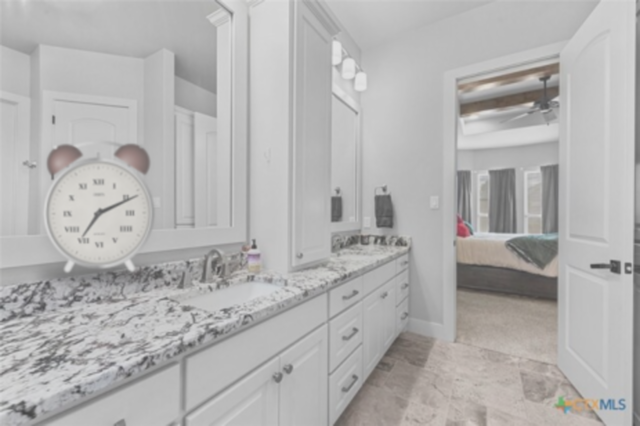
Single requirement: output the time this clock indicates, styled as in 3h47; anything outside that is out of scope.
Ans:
7h11
